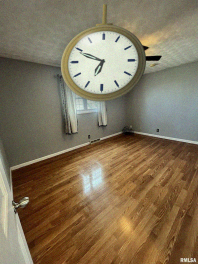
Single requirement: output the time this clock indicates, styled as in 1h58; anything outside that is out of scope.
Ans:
6h49
